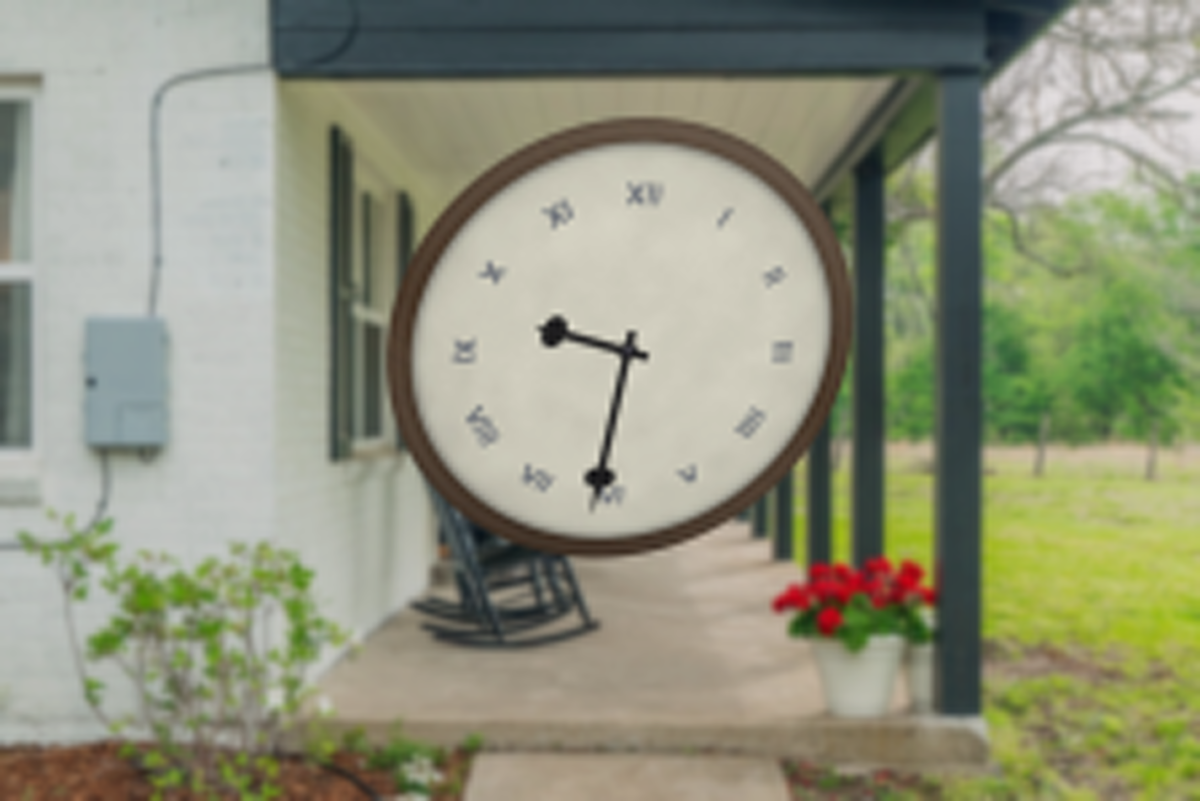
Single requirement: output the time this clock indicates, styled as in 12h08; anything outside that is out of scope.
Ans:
9h31
